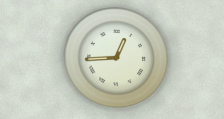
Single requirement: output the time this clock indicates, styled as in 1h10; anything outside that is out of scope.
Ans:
12h44
